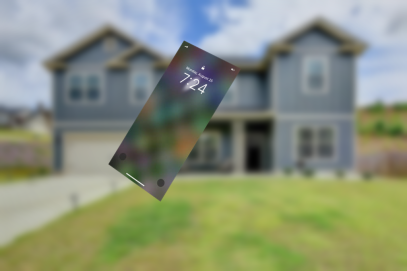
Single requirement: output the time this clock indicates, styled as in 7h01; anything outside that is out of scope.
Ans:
7h24
